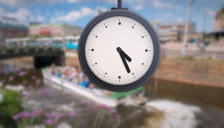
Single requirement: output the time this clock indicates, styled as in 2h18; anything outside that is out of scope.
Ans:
4h26
